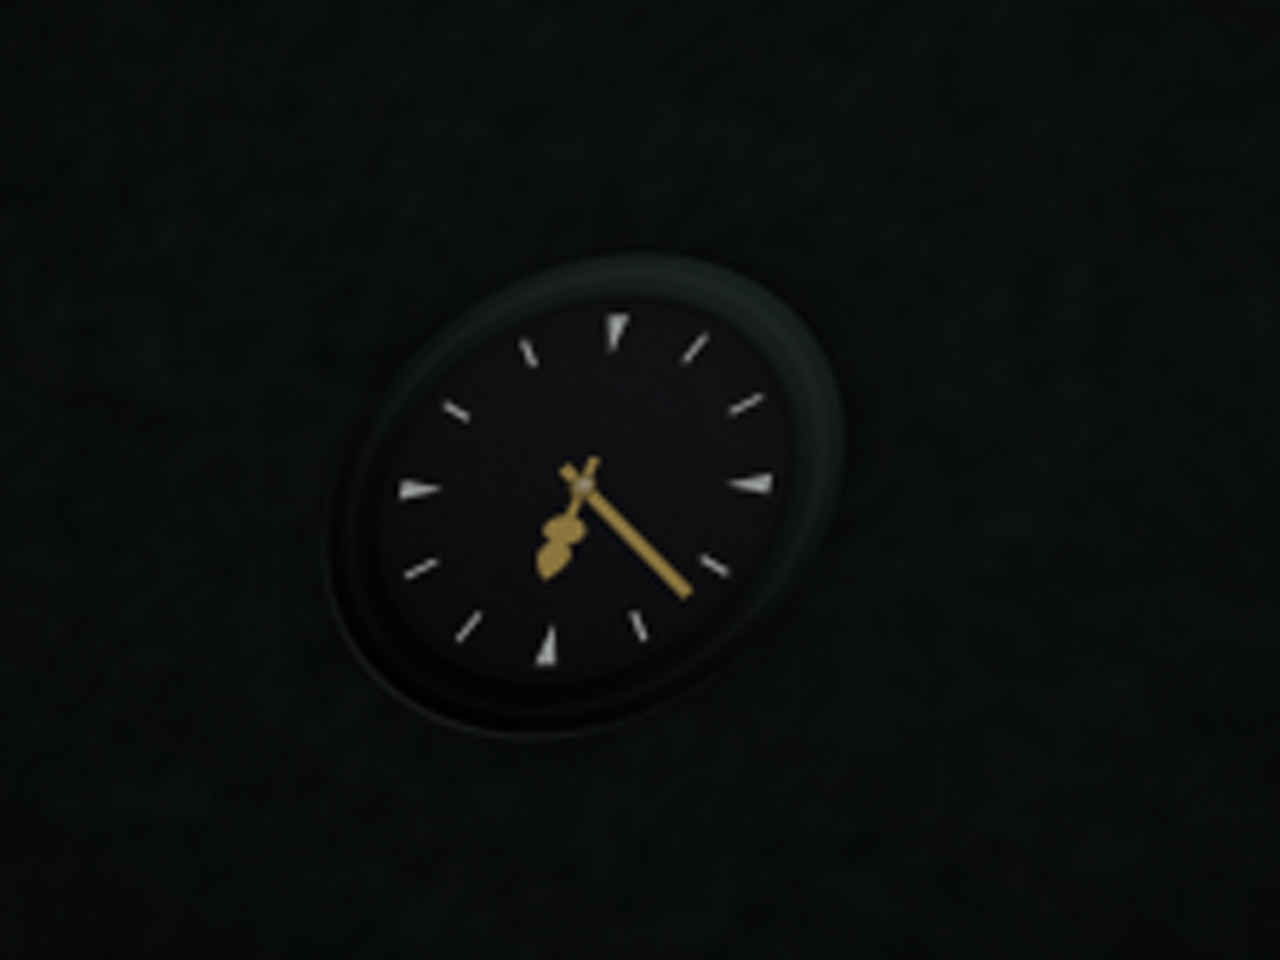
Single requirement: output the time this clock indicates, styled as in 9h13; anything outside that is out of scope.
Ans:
6h22
